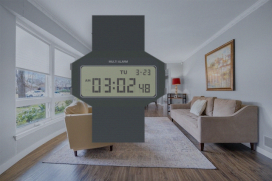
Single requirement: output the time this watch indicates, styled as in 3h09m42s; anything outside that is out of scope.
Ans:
3h02m48s
